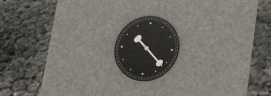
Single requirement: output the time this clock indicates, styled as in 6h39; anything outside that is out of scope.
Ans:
10h22
